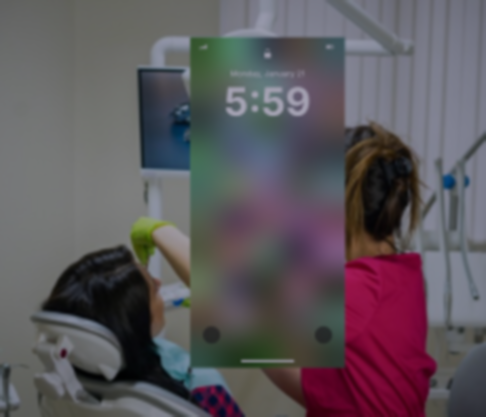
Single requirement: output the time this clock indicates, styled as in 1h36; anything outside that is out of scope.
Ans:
5h59
